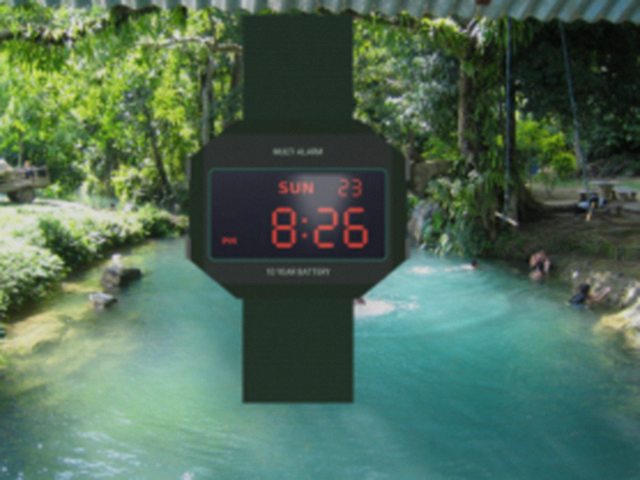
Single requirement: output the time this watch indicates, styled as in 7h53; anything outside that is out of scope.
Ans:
8h26
